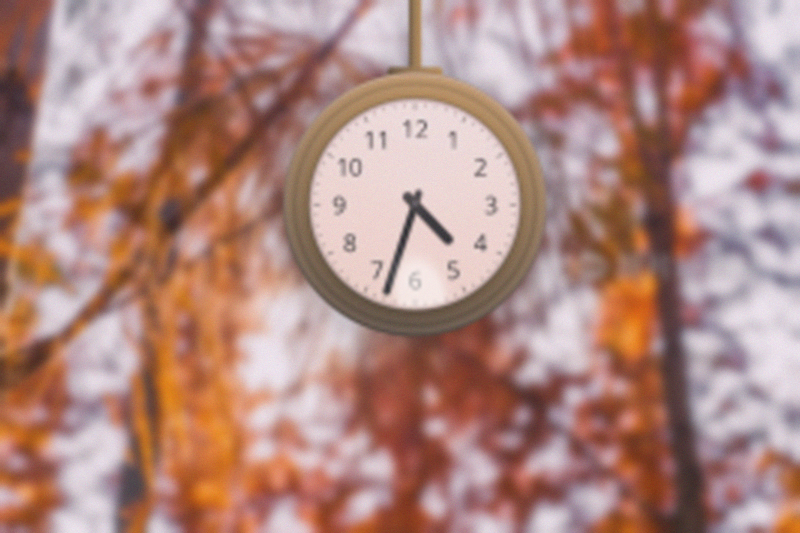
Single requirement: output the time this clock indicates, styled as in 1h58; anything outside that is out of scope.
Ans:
4h33
